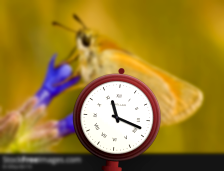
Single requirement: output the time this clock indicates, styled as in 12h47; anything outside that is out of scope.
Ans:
11h18
